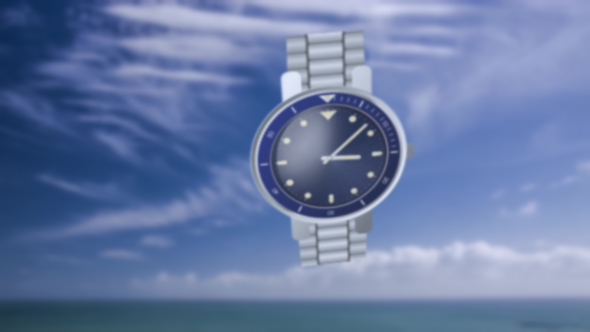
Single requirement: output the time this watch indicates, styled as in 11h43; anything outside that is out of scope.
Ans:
3h08
